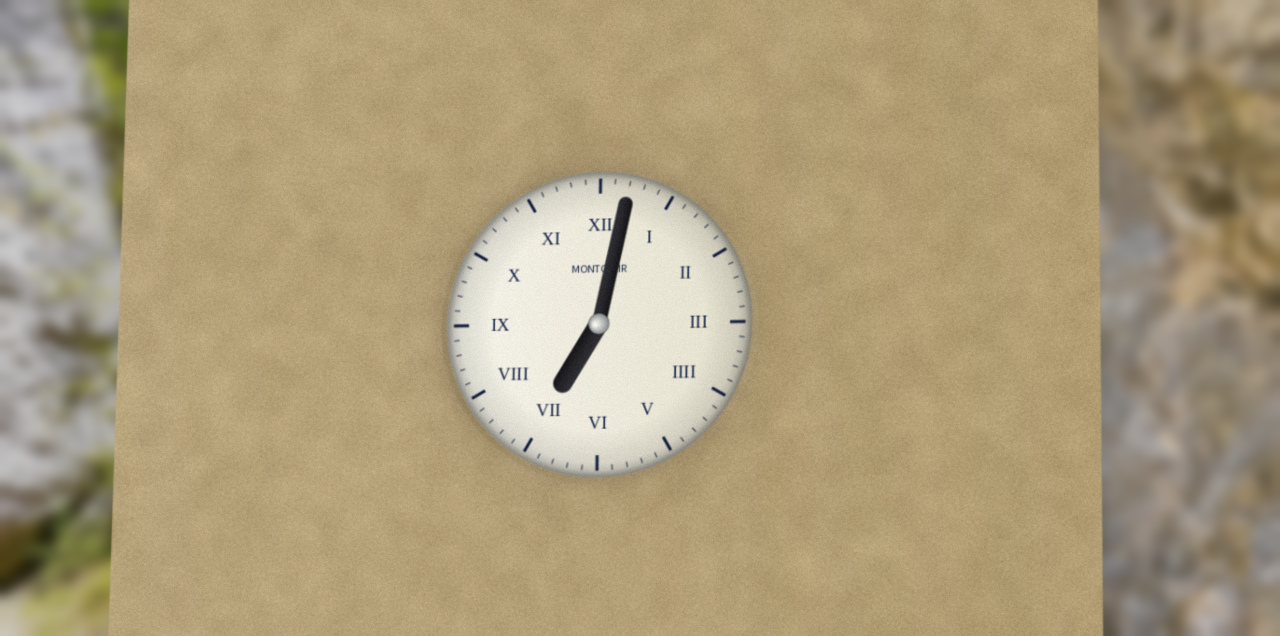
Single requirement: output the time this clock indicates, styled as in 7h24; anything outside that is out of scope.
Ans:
7h02
